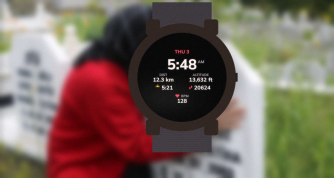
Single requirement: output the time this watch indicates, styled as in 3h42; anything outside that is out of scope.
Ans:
5h48
